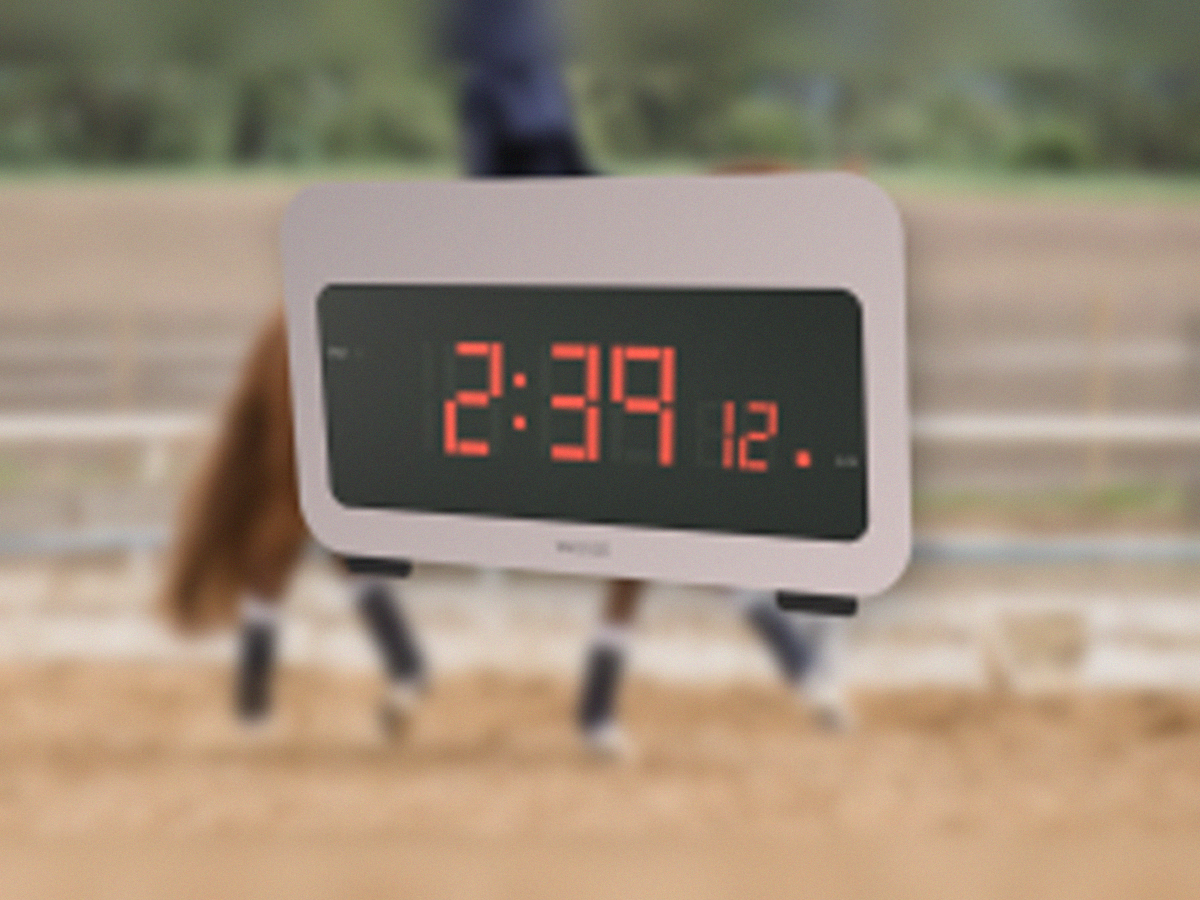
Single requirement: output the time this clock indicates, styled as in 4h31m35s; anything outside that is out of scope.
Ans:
2h39m12s
